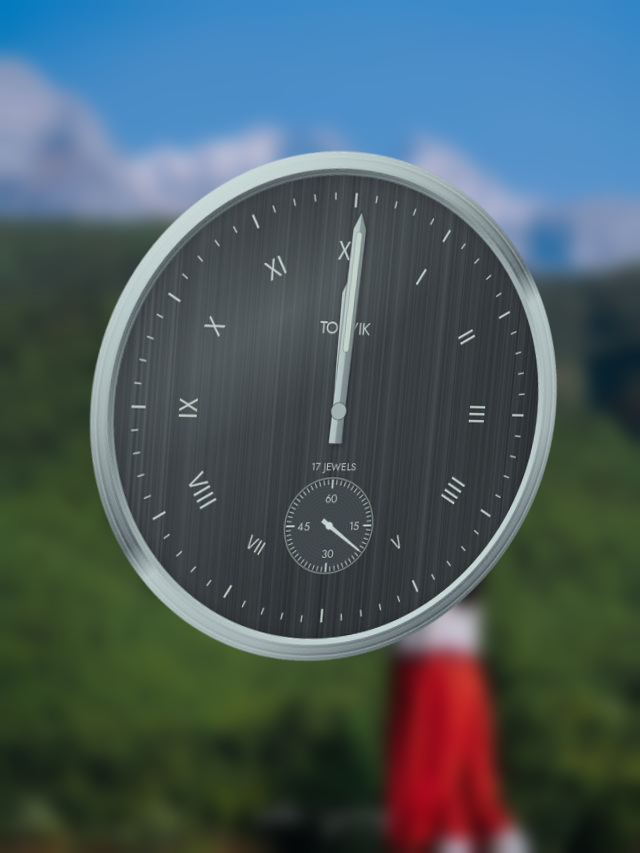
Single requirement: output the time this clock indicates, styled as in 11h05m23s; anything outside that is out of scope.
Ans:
12h00m21s
